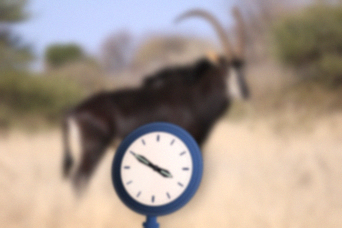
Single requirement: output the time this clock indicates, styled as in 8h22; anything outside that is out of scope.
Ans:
3h50
